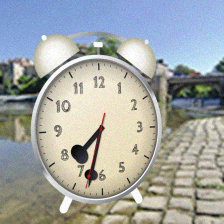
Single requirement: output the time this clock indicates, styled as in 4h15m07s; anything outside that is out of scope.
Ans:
7h32m33s
